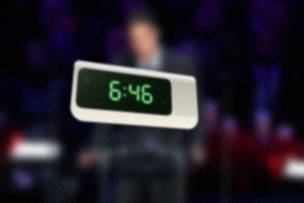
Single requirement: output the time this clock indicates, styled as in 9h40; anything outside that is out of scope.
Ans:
6h46
